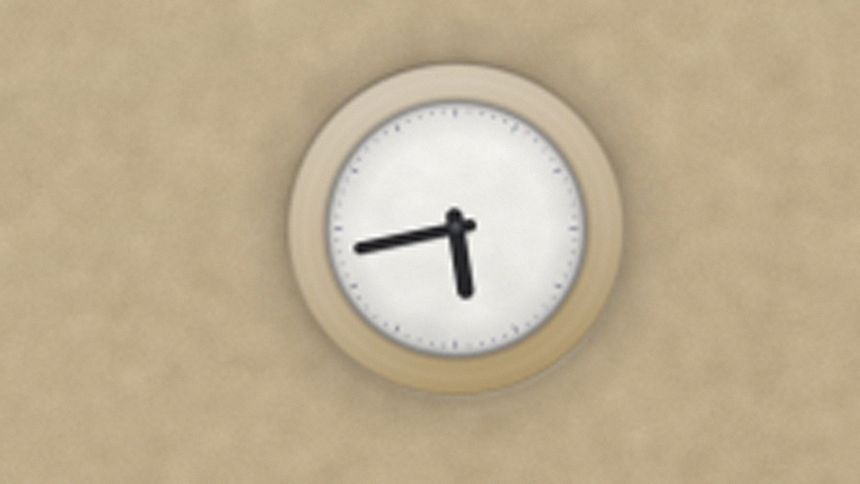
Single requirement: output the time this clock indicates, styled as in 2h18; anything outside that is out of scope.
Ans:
5h43
